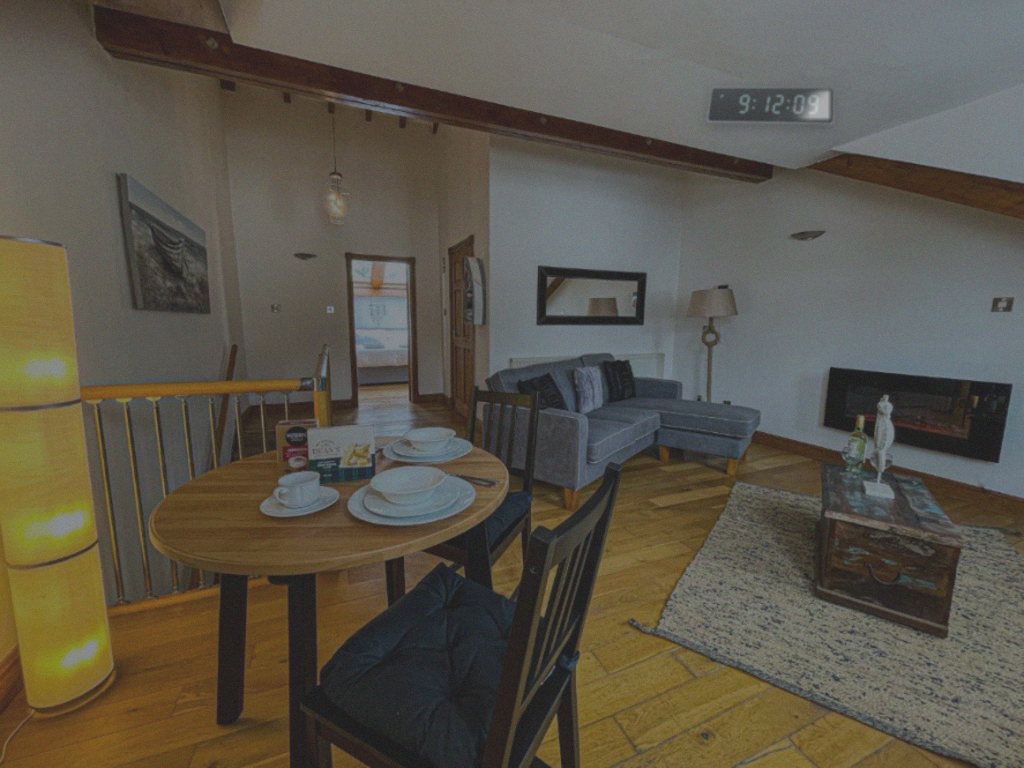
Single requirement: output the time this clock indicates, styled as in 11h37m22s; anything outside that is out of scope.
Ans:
9h12m09s
